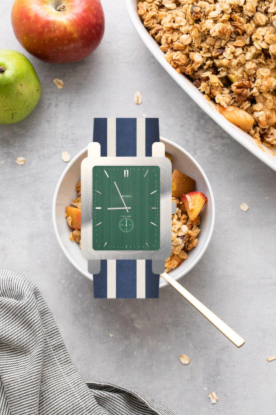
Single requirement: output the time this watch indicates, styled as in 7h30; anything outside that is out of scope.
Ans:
8h56
